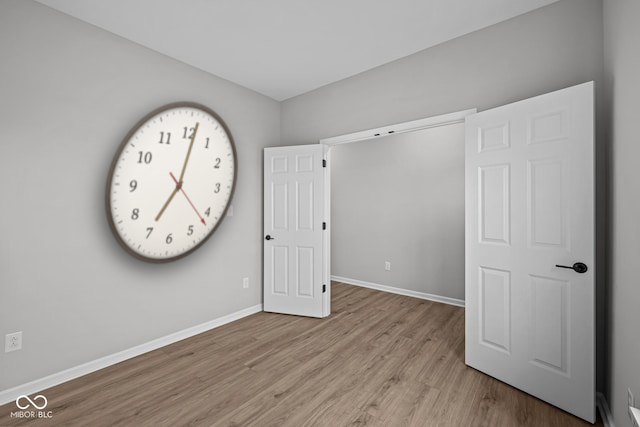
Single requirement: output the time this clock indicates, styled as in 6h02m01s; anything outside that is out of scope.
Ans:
7h01m22s
